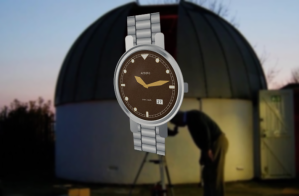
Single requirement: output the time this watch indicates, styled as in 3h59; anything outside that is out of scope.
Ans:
10h13
